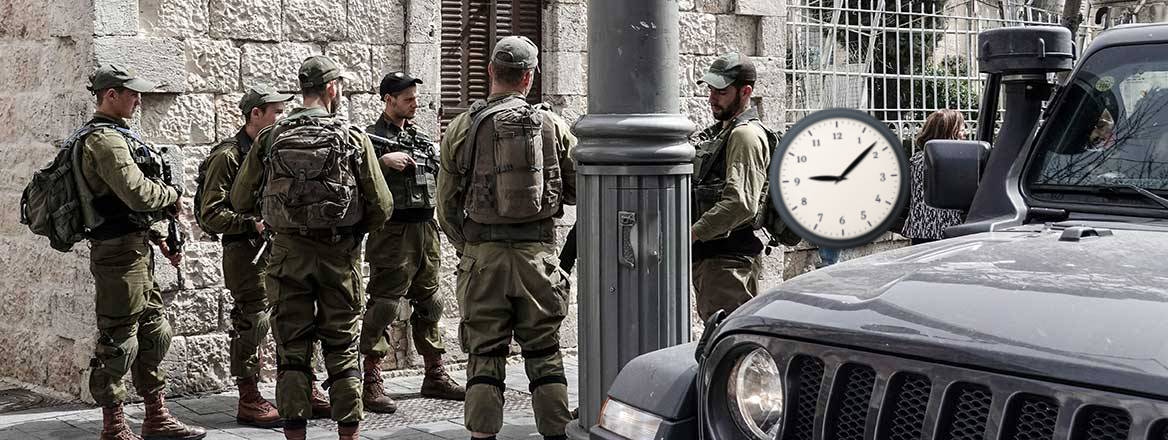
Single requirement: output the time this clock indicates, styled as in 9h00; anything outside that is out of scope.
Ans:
9h08
